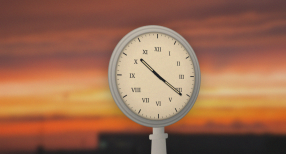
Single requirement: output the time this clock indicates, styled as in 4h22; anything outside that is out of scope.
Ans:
10h21
